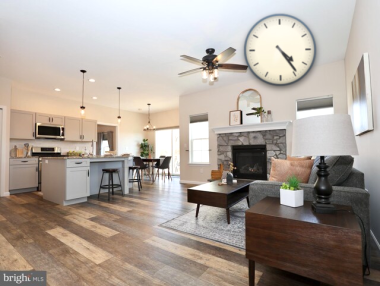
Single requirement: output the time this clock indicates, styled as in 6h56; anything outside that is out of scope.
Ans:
4h24
